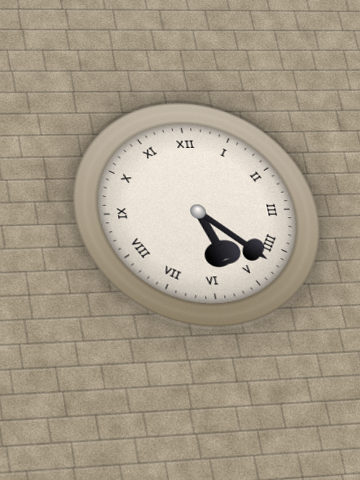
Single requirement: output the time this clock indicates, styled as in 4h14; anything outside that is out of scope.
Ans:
5h22
